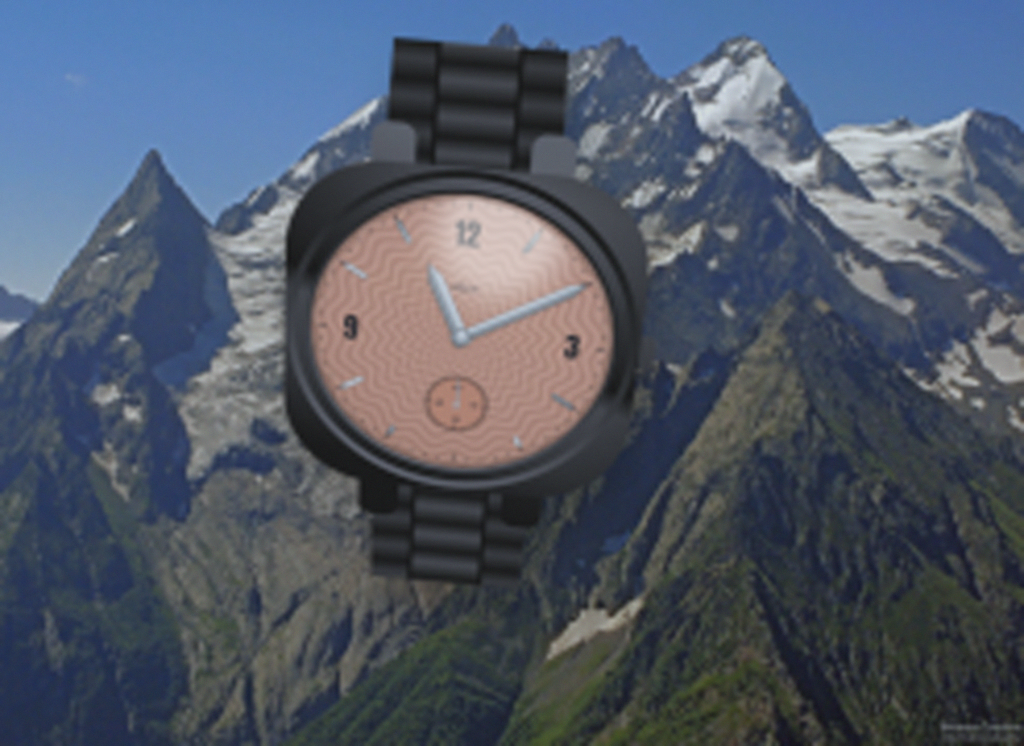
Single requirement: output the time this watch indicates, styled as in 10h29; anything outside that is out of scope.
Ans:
11h10
